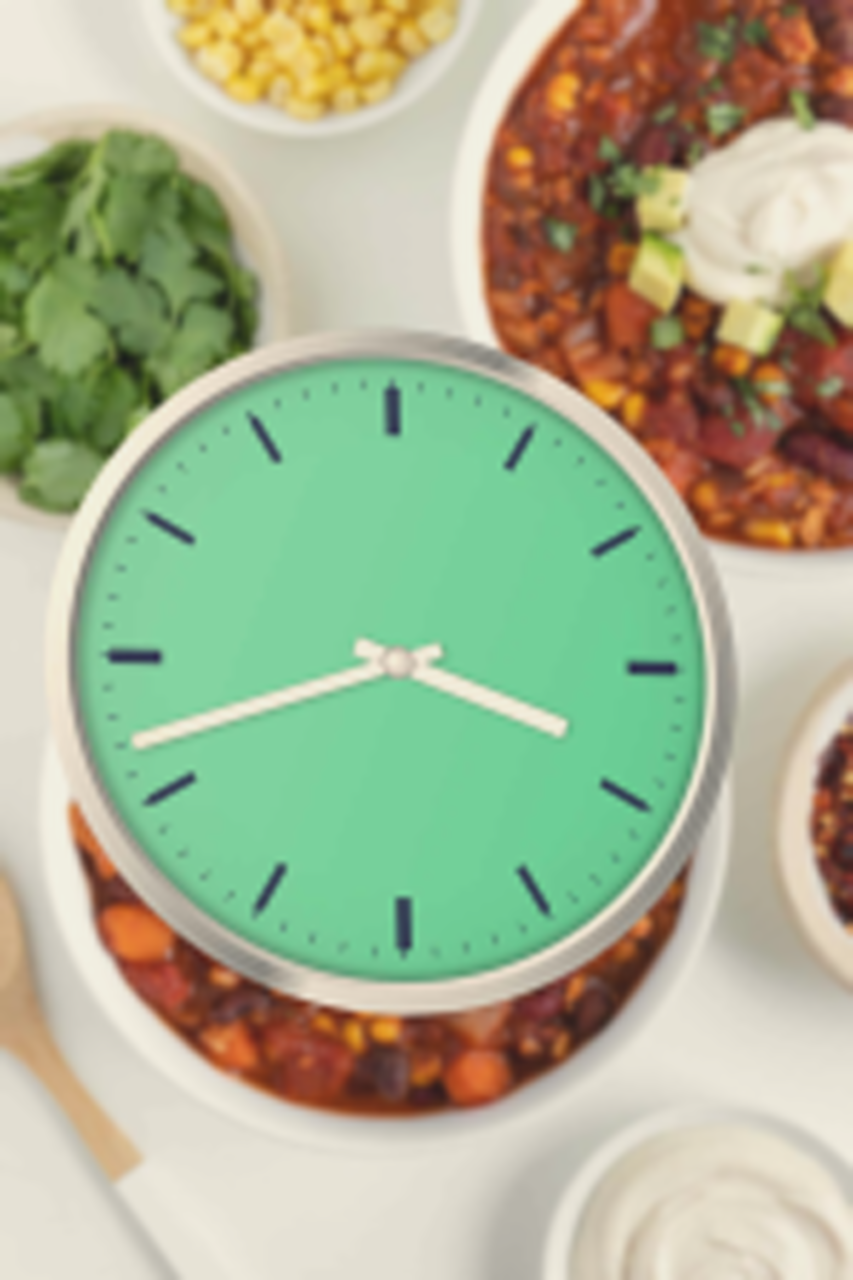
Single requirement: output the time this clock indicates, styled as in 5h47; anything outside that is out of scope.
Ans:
3h42
